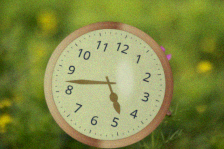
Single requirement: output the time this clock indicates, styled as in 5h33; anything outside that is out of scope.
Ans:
4h42
